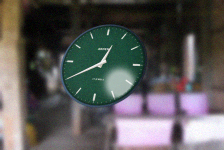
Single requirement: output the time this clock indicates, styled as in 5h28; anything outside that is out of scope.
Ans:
12h40
